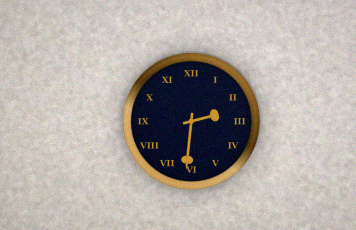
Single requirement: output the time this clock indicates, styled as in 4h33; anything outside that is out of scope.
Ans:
2h31
